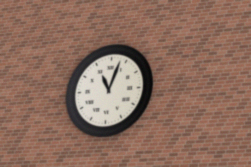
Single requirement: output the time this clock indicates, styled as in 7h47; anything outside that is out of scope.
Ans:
11h03
